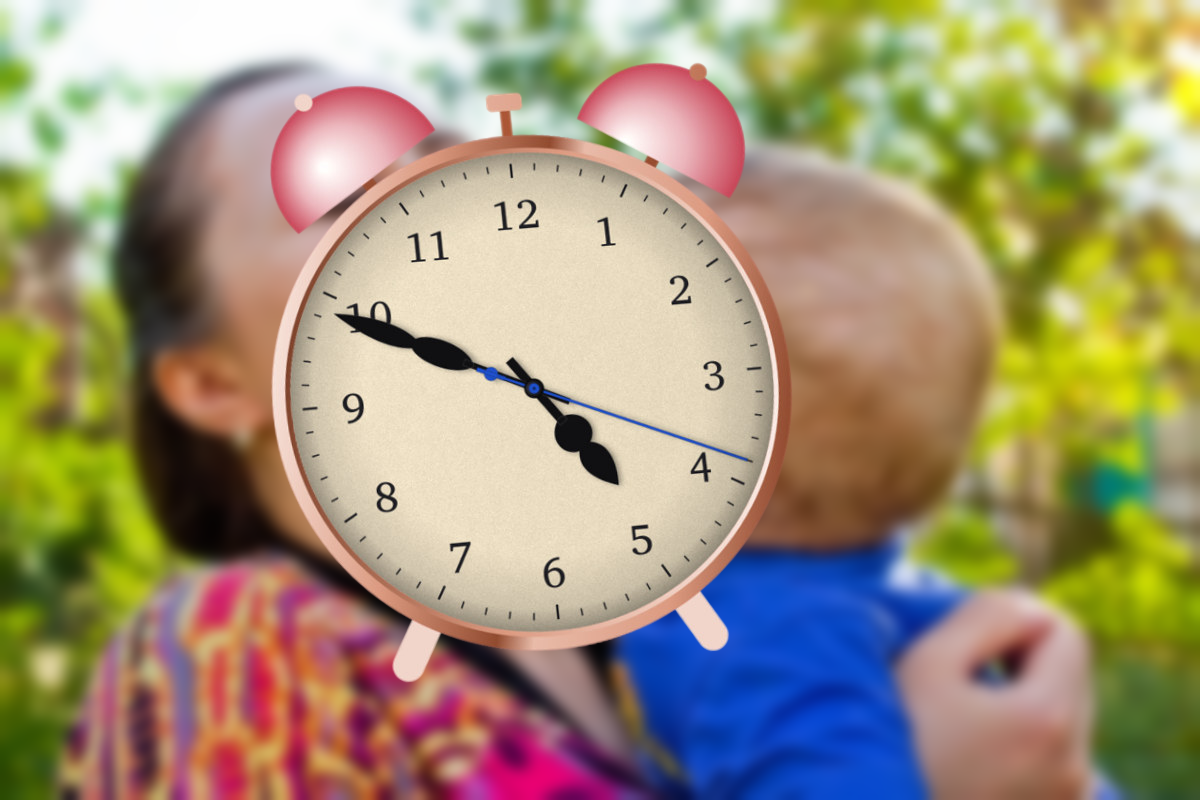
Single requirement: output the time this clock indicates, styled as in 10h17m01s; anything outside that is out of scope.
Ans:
4h49m19s
